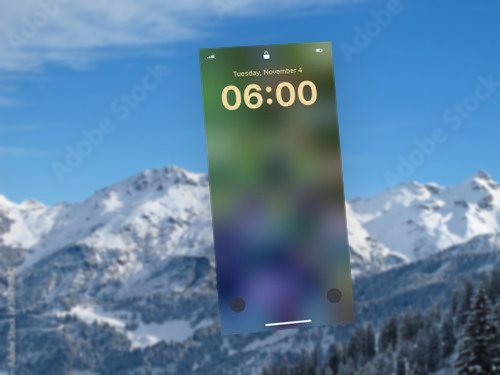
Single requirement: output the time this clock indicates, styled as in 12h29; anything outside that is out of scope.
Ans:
6h00
